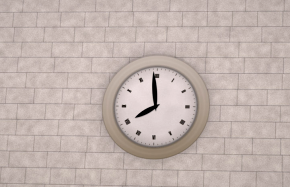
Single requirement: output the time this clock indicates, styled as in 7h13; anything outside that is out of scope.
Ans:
7h59
